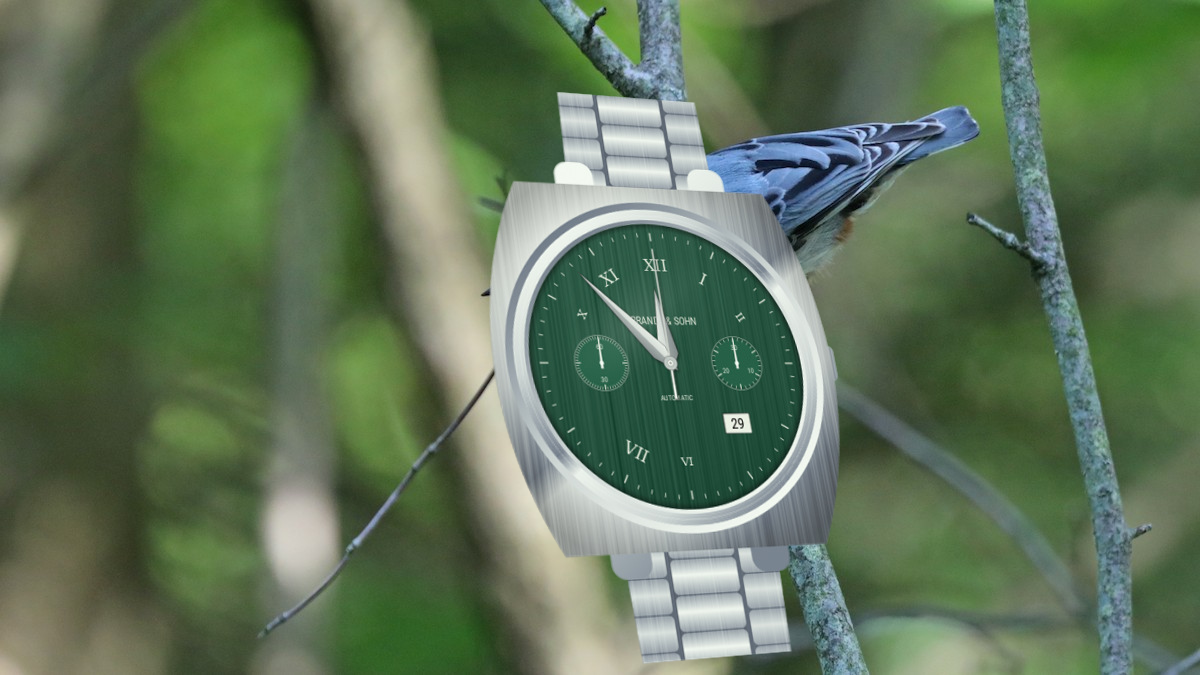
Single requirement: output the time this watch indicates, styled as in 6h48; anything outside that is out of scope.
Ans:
11h53
